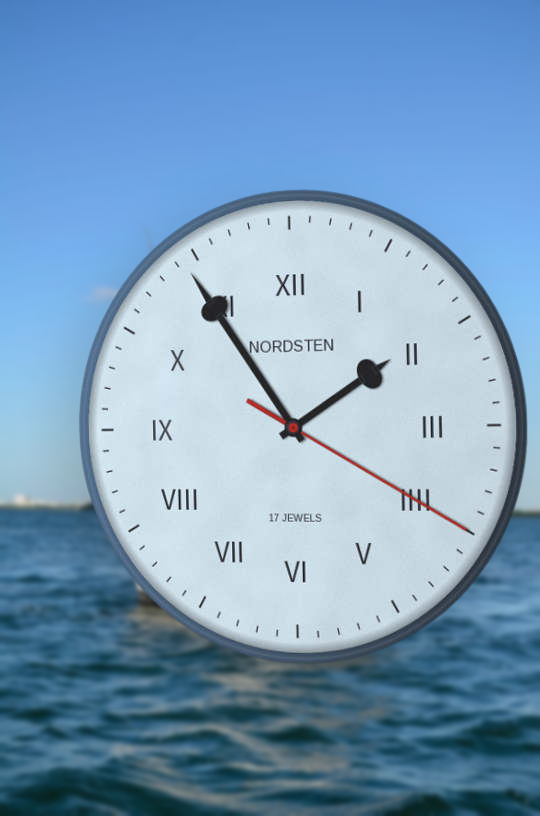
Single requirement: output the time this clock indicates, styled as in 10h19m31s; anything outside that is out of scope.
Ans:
1h54m20s
